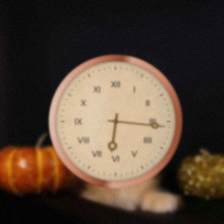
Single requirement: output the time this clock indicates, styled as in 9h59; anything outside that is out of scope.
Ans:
6h16
